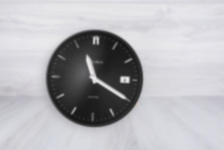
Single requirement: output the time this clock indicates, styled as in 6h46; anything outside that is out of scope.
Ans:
11h20
